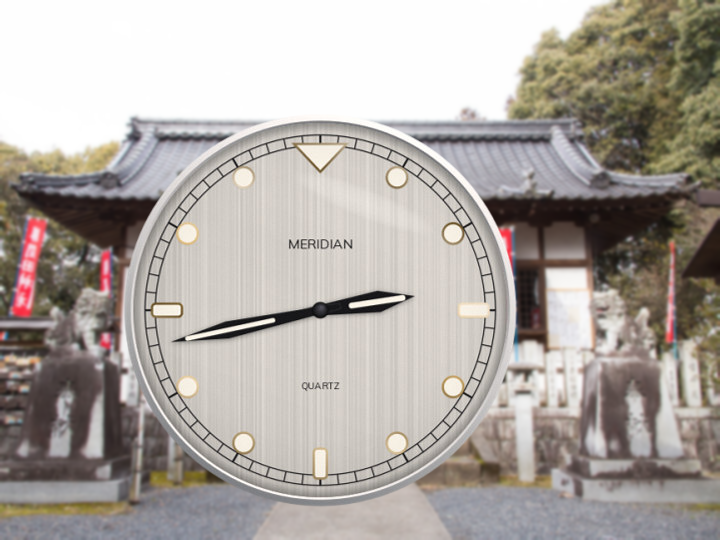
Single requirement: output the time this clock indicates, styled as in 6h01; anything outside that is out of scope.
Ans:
2h43
